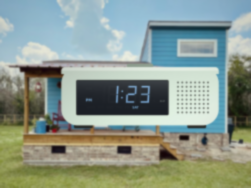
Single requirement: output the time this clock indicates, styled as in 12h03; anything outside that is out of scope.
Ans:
1h23
